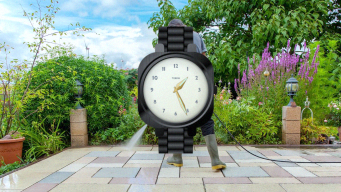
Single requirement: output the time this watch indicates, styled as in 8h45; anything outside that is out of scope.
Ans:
1h26
